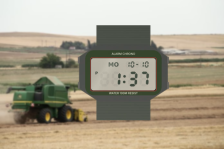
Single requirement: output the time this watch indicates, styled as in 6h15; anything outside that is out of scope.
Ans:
1h37
